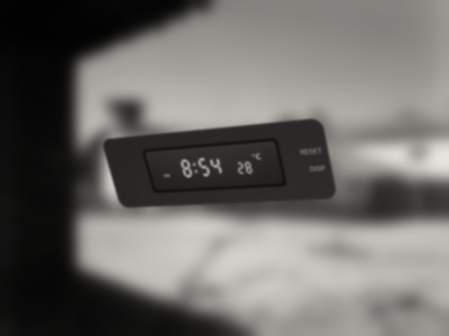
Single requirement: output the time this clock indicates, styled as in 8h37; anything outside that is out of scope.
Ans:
8h54
